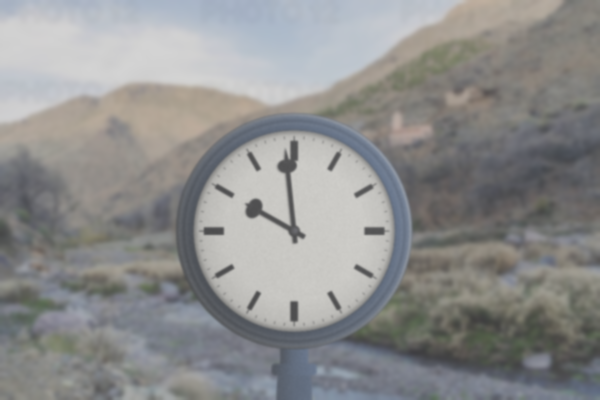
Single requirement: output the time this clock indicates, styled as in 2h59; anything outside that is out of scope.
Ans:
9h59
